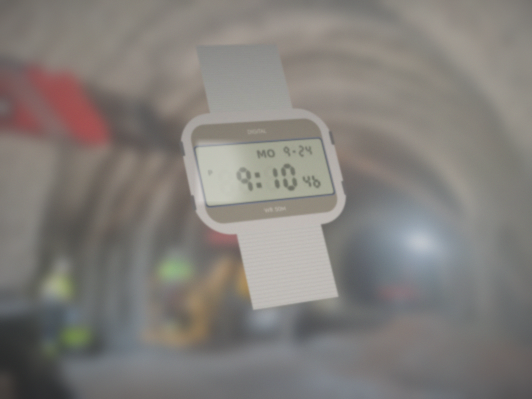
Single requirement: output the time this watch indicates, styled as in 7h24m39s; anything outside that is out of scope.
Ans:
9h10m46s
